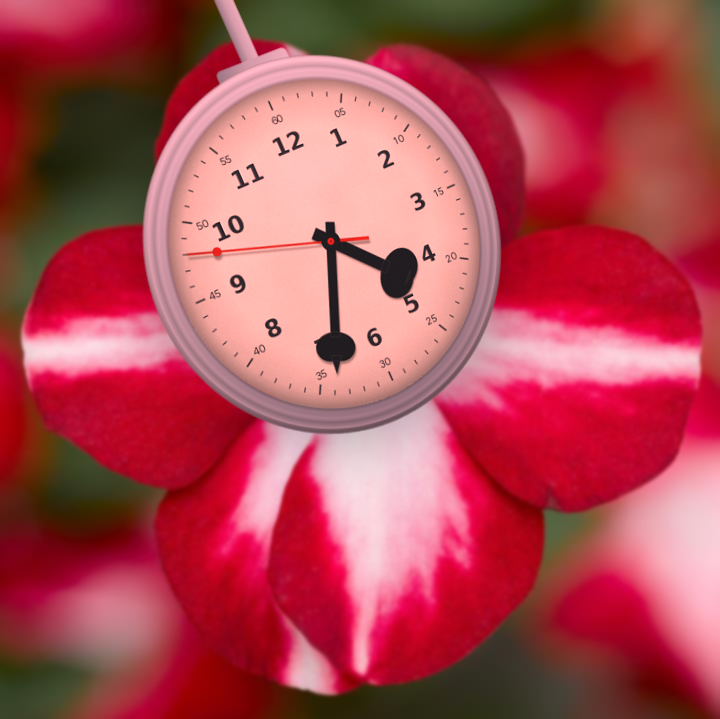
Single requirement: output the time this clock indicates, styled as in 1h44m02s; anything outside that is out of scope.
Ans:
4h33m48s
